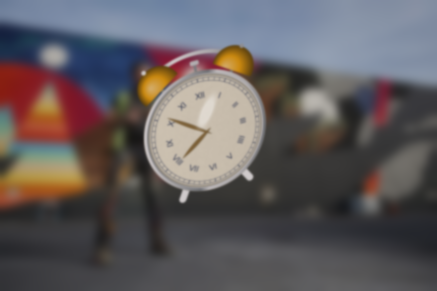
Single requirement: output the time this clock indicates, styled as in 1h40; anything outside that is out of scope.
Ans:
7h51
